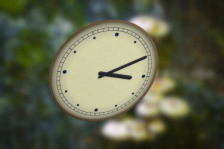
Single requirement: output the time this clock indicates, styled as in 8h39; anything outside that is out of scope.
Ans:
3h10
